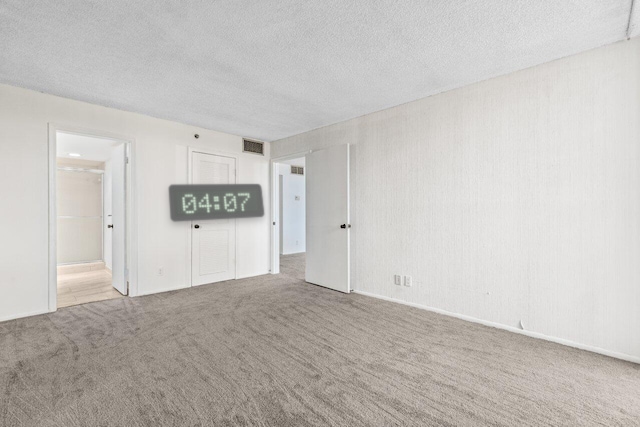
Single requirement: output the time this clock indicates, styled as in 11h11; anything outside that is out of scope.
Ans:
4h07
